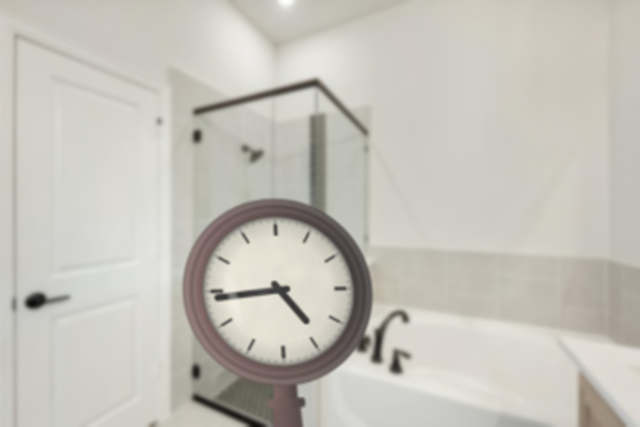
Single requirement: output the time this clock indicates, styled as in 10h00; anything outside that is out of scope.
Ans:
4h44
